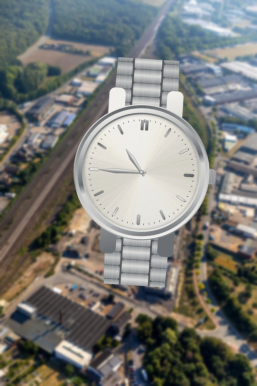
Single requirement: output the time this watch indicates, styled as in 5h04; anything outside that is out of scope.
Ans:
10h45
